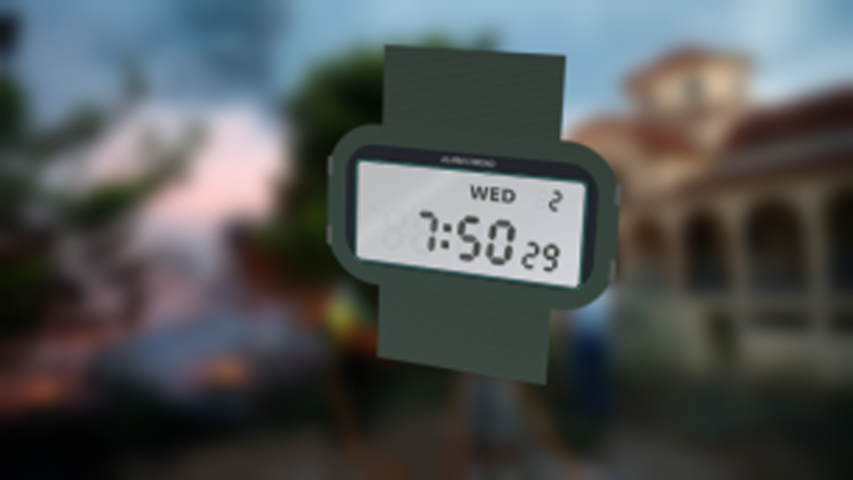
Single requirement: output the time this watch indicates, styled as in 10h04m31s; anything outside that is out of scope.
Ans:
7h50m29s
